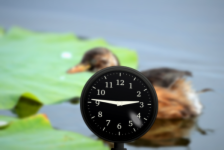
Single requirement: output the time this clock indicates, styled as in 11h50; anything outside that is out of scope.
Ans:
2h46
